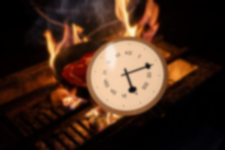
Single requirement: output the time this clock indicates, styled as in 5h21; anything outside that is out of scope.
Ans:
5h11
